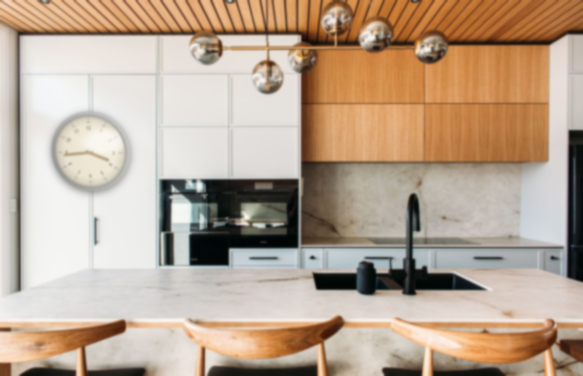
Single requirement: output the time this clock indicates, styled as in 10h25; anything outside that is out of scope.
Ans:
3h44
